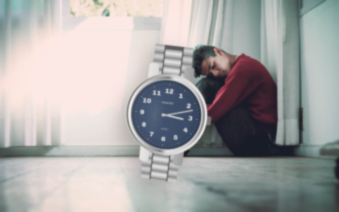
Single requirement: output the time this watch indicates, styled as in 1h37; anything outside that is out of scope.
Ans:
3h12
